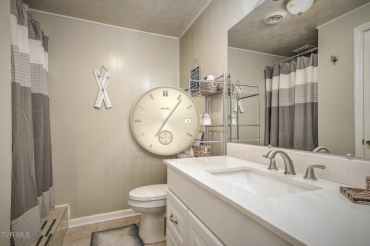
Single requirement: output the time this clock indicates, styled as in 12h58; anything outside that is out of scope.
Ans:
7h06
